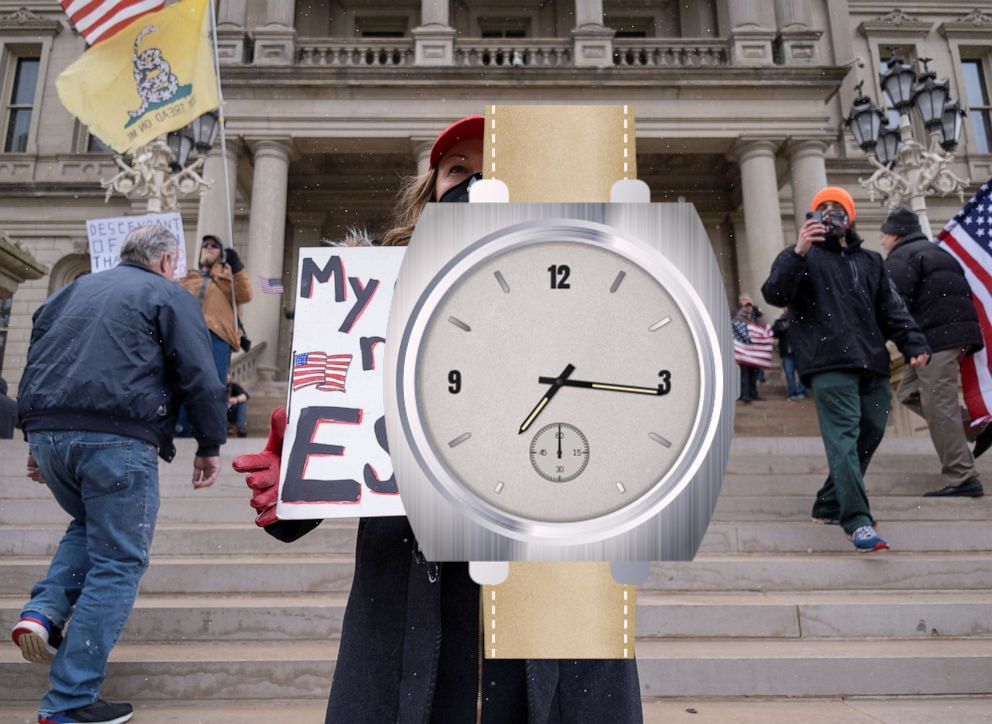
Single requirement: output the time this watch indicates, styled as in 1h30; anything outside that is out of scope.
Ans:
7h16
